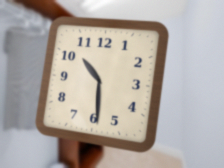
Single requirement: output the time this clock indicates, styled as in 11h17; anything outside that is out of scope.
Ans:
10h29
